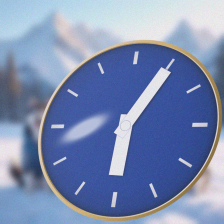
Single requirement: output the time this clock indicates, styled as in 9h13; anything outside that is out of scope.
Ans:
6h05
